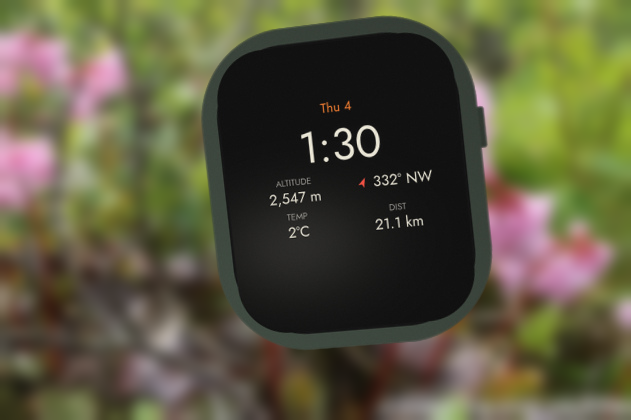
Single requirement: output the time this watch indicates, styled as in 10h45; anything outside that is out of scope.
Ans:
1h30
